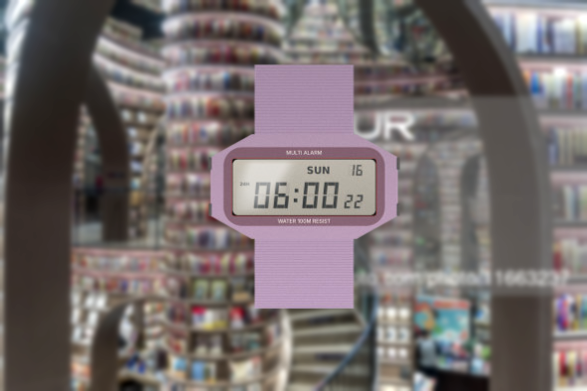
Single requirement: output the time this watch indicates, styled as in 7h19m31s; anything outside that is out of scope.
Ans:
6h00m22s
